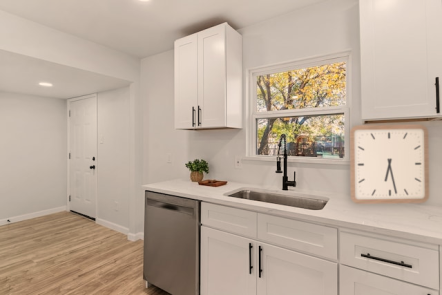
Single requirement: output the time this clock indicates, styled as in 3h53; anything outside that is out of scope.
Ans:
6h28
